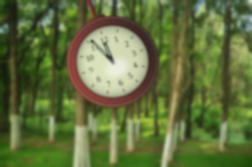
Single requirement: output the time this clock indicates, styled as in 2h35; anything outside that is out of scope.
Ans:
11h56
